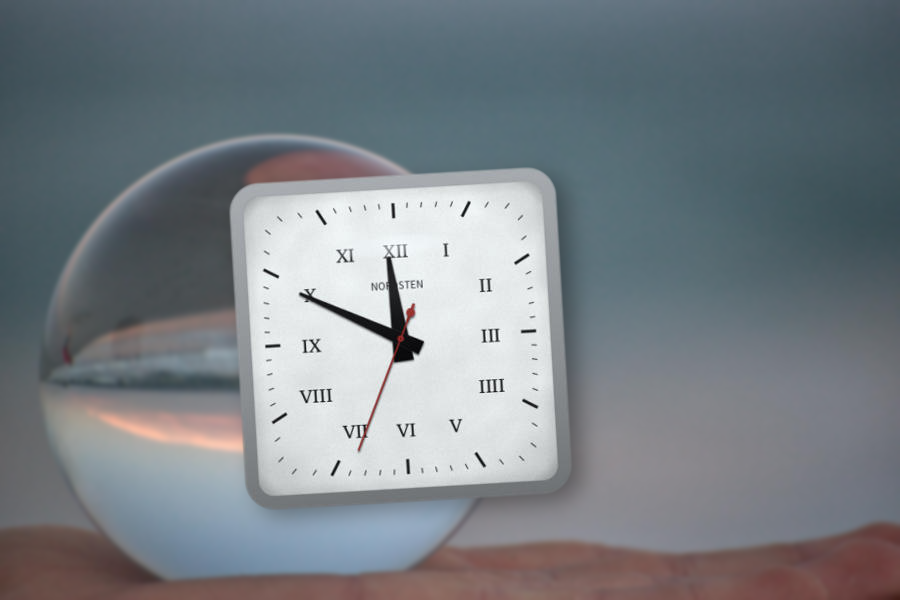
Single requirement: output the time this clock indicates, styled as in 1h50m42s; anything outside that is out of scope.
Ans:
11h49m34s
